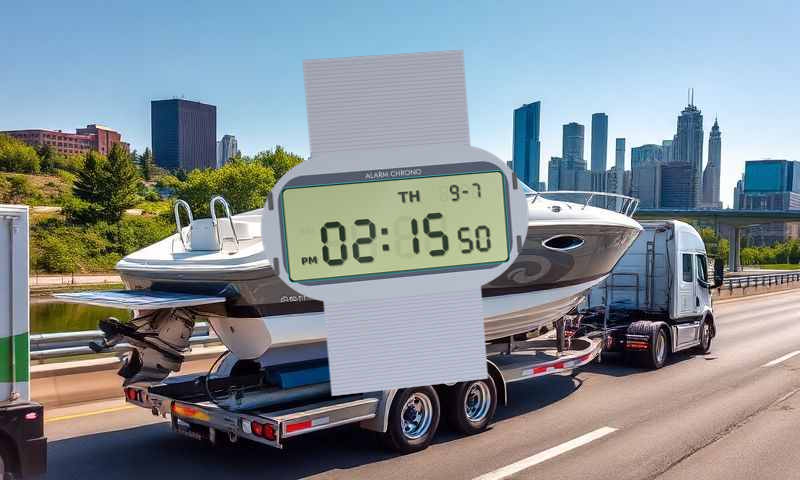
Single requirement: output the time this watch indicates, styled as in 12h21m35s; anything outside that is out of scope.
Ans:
2h15m50s
